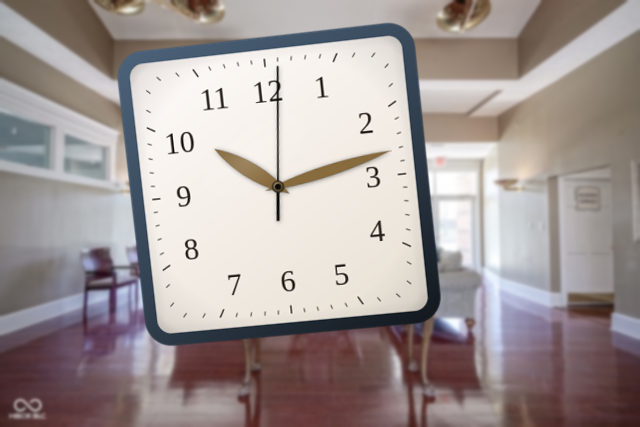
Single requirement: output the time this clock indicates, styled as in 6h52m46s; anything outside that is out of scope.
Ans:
10h13m01s
